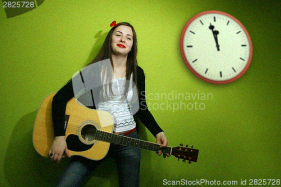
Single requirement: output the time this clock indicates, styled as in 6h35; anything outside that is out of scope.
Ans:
11h58
